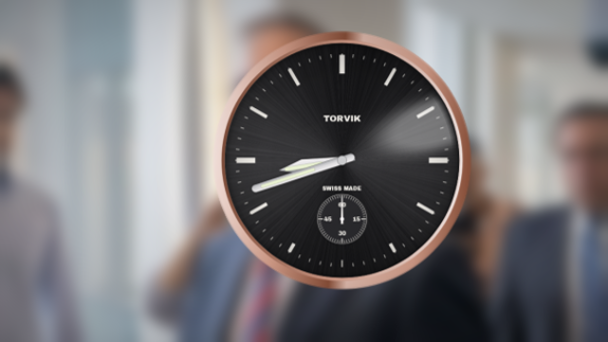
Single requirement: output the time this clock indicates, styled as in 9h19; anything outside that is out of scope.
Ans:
8h42
